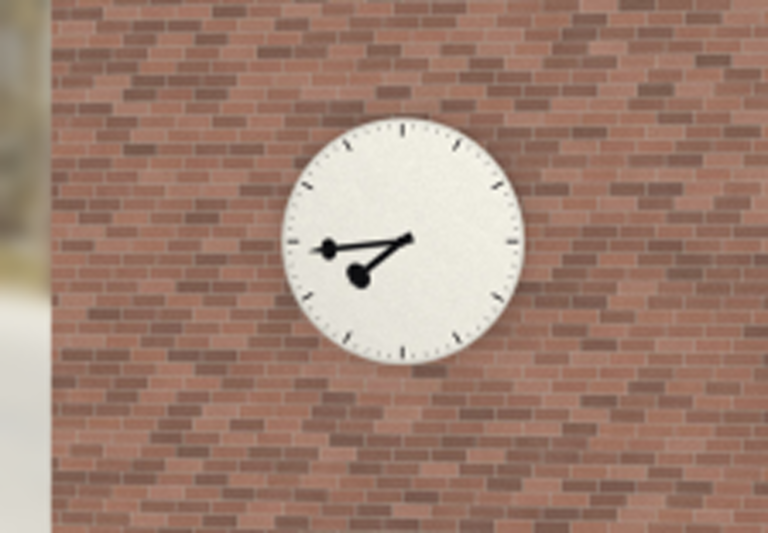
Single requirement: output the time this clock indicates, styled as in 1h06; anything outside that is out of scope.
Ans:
7h44
